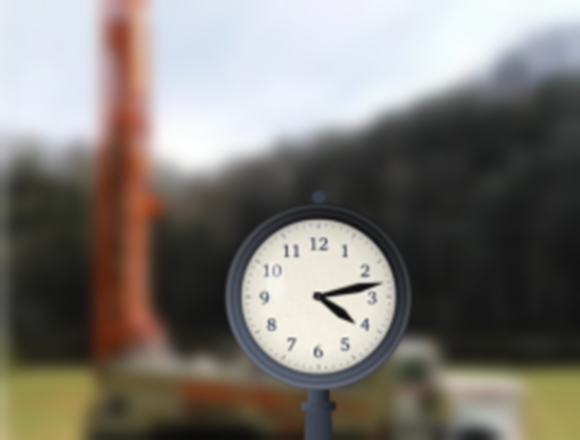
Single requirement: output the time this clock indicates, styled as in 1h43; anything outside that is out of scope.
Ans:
4h13
